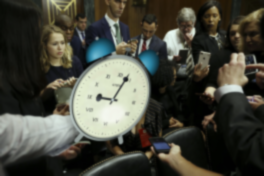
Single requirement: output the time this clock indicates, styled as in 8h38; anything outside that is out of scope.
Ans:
9h03
